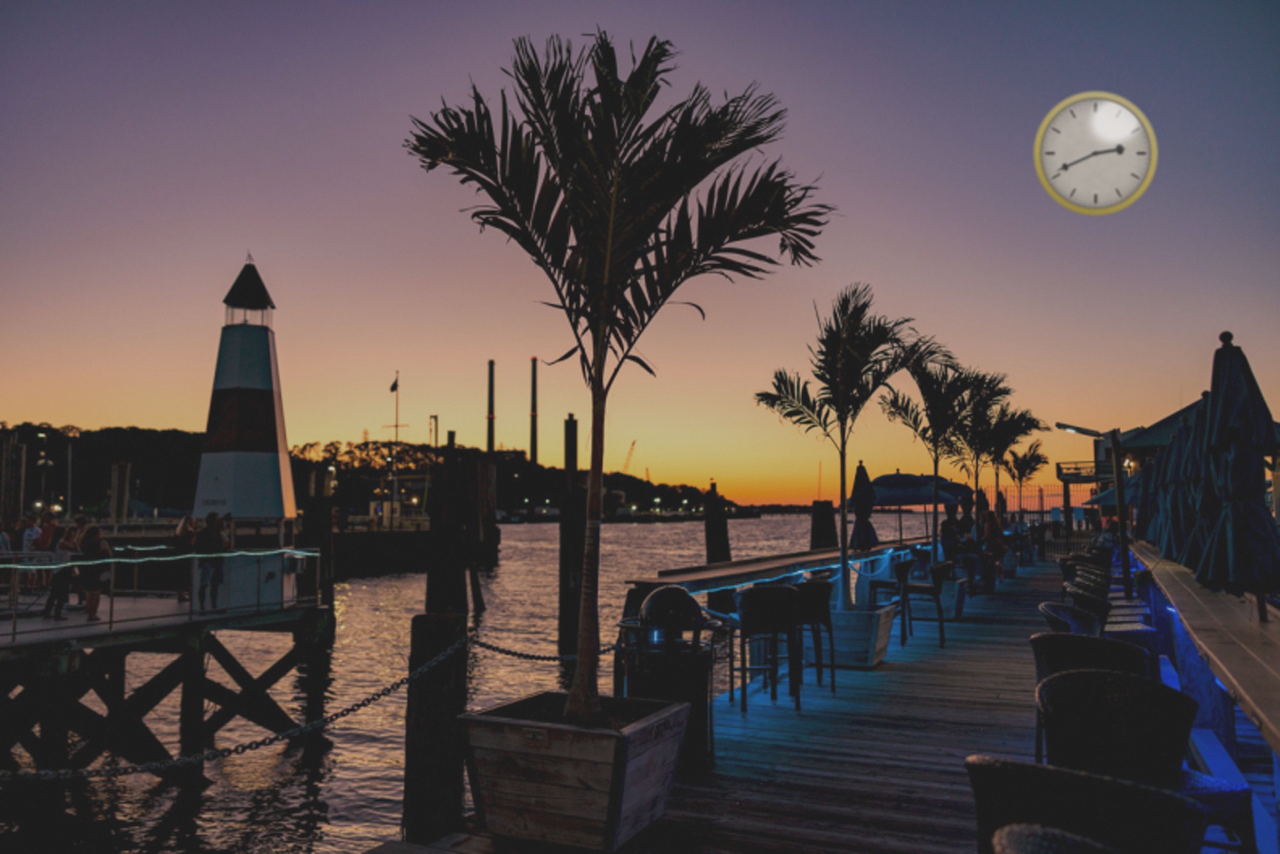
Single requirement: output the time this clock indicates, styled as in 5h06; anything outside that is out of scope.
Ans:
2h41
